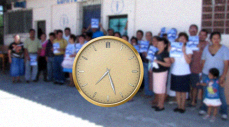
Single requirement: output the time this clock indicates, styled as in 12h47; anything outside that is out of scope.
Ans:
7h27
